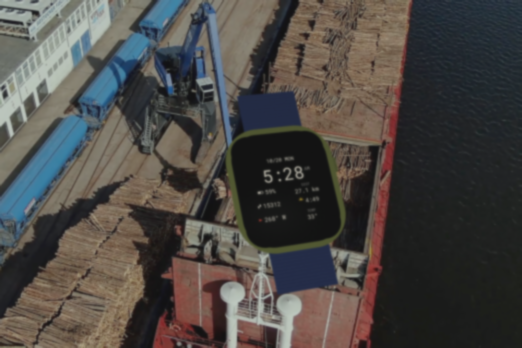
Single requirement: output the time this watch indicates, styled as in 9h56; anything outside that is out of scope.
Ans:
5h28
